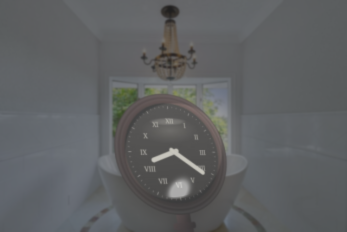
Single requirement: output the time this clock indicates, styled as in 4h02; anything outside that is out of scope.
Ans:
8h21
